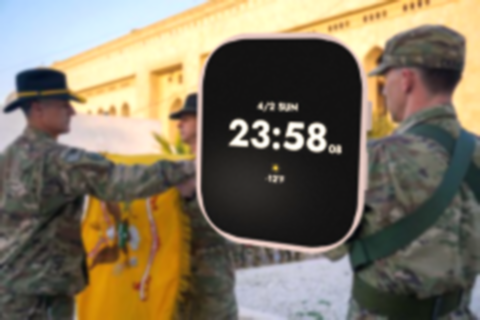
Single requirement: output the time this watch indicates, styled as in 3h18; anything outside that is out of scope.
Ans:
23h58
